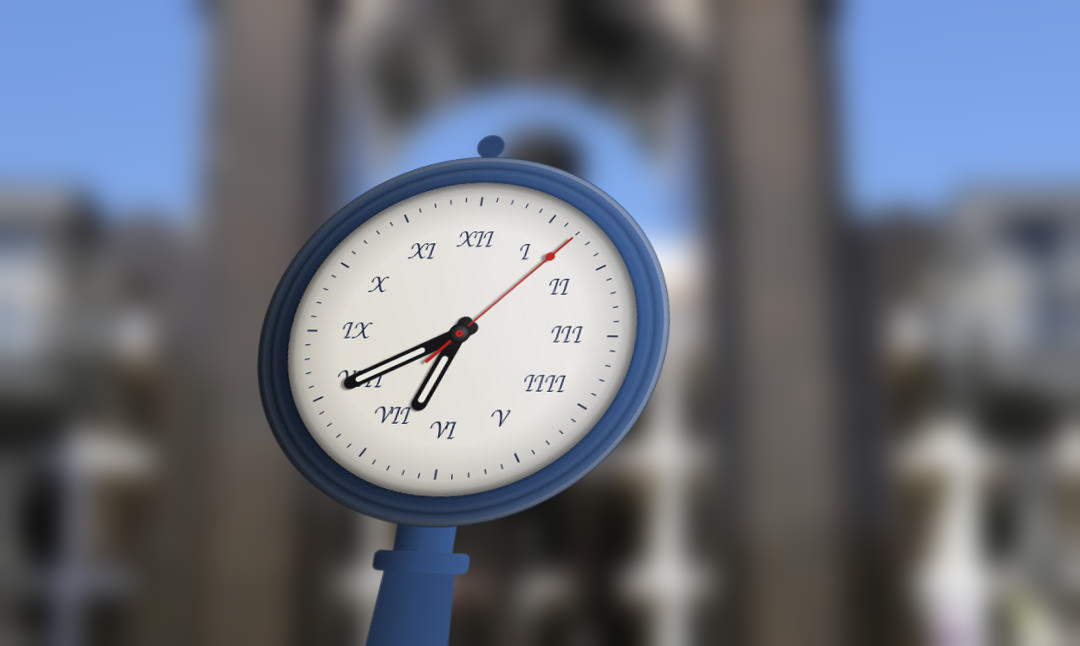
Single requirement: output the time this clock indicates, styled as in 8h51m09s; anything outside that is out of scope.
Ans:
6h40m07s
